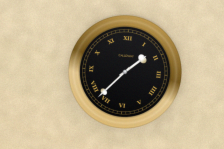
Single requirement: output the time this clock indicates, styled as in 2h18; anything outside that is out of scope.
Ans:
1h37
